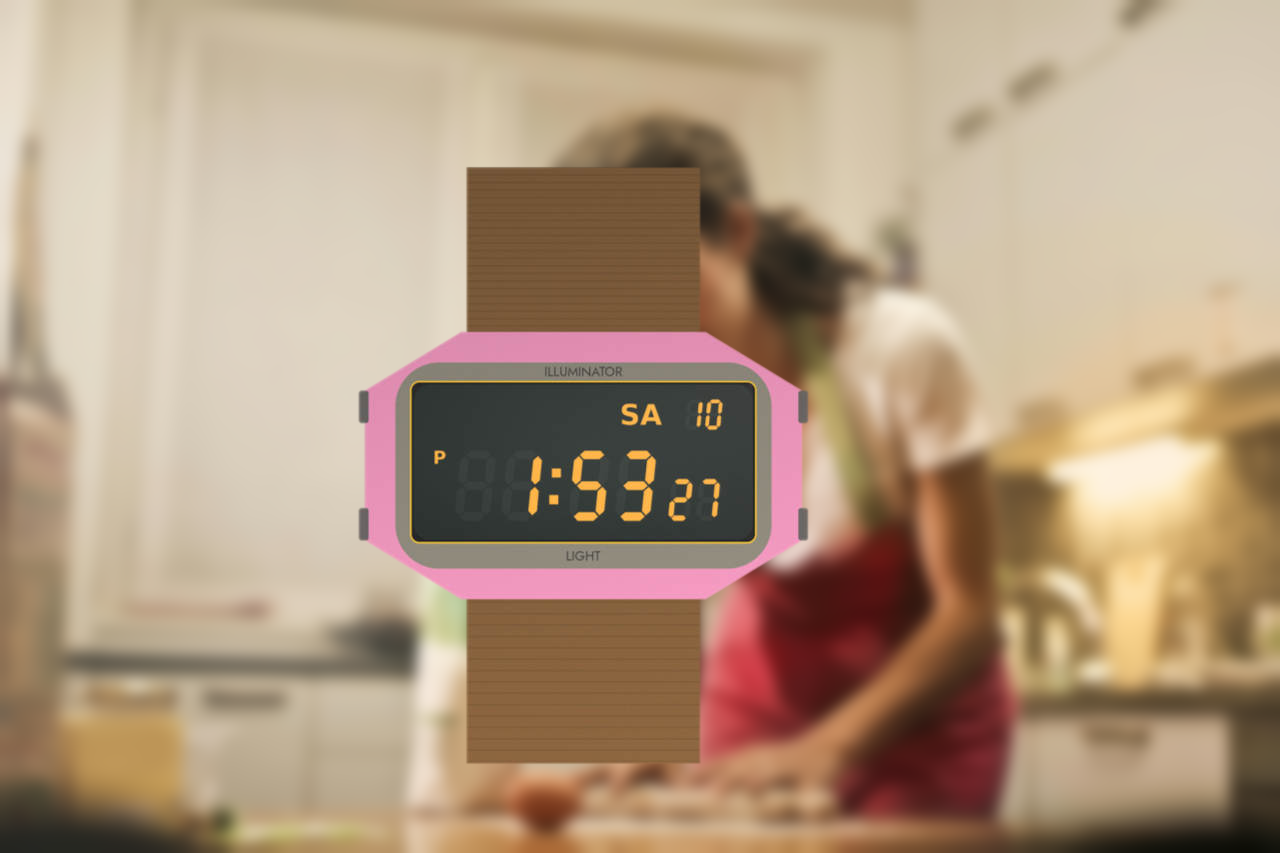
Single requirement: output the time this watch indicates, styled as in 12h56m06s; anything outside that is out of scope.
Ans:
1h53m27s
